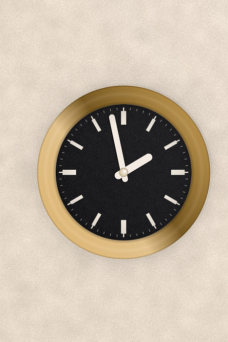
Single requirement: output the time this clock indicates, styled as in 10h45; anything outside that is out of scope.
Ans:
1h58
